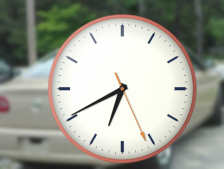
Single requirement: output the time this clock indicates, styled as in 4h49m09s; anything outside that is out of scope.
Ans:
6h40m26s
